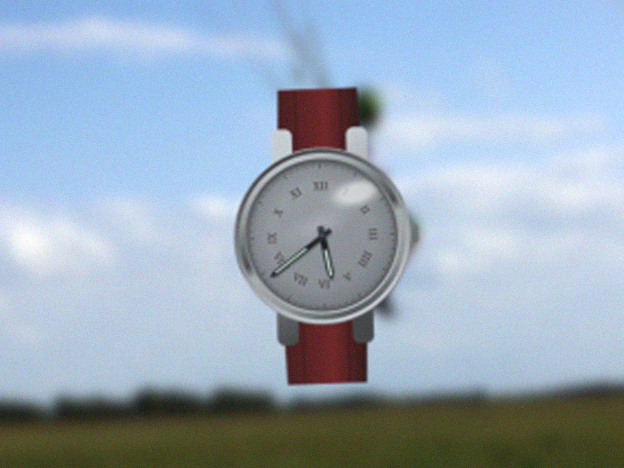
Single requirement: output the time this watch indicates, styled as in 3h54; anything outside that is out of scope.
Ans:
5h39
